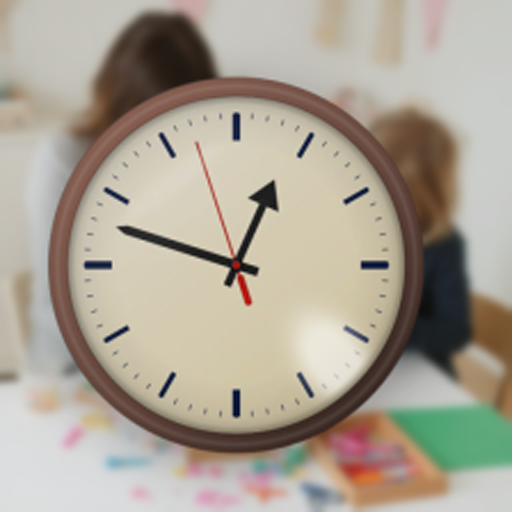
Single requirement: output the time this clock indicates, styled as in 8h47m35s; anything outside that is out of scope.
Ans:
12h47m57s
